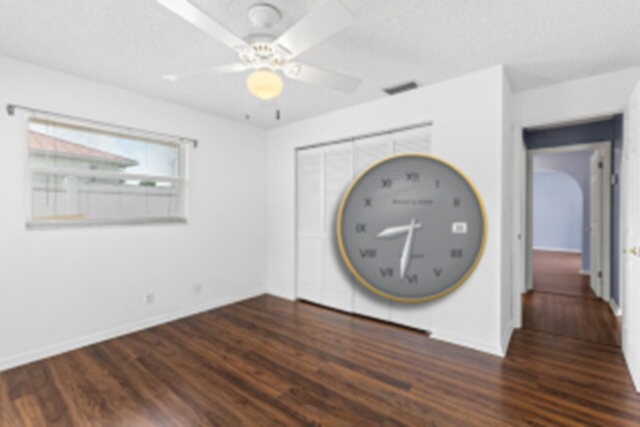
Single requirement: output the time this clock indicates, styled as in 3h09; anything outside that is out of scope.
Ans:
8h32
